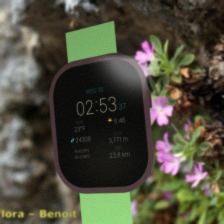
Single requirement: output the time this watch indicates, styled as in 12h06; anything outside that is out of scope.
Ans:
2h53
